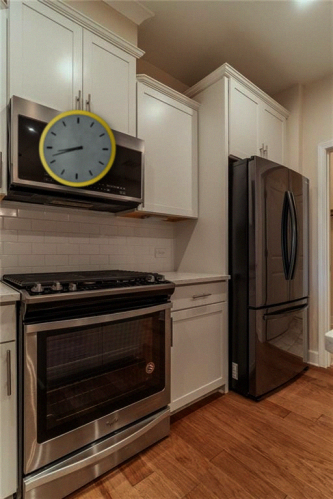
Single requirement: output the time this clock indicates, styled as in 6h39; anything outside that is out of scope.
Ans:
8h42
